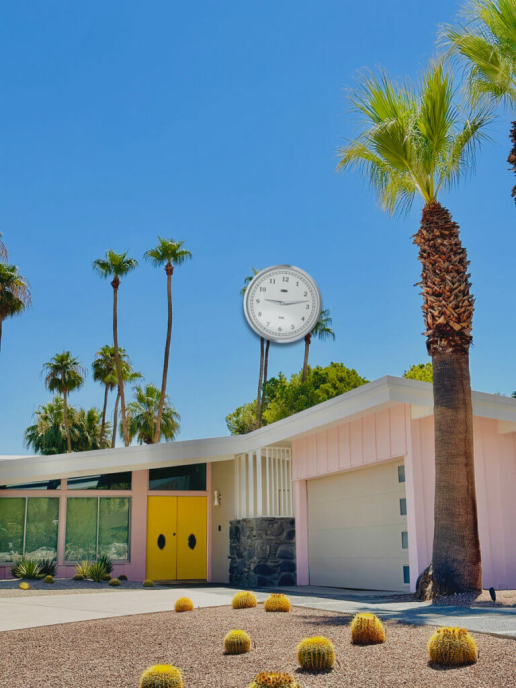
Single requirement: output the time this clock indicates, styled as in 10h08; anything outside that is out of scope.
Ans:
9h13
